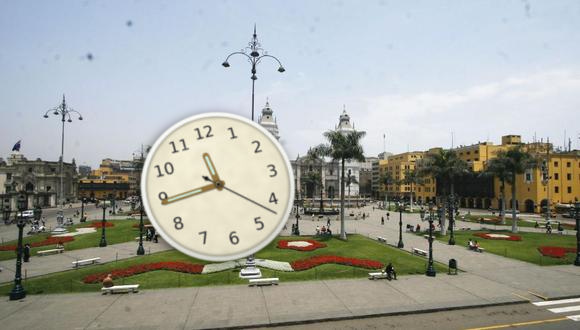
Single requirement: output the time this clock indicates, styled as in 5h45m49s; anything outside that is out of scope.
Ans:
11h44m22s
